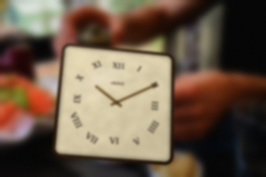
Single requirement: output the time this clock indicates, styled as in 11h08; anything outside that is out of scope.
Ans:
10h10
